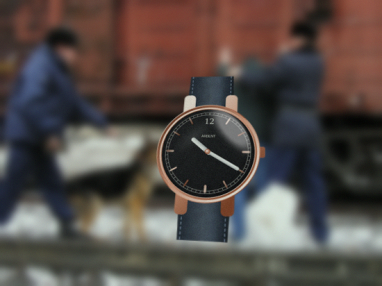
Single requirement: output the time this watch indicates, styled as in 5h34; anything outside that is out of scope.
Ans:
10h20
